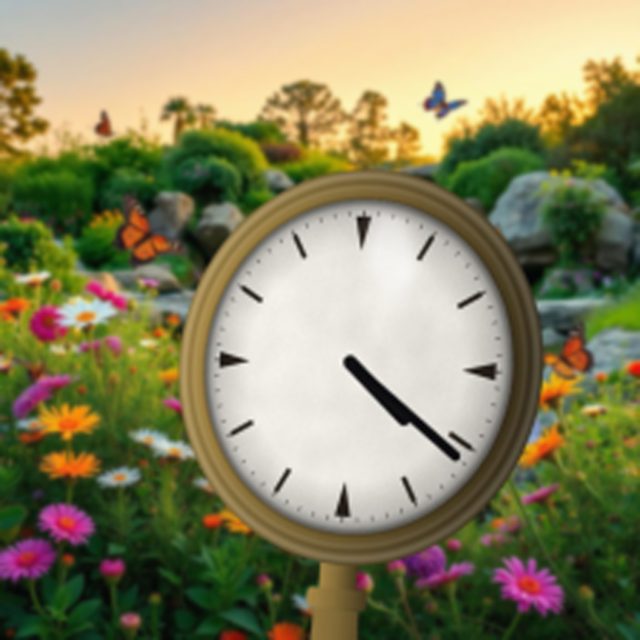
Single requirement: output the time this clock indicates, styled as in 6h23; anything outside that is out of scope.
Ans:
4h21
